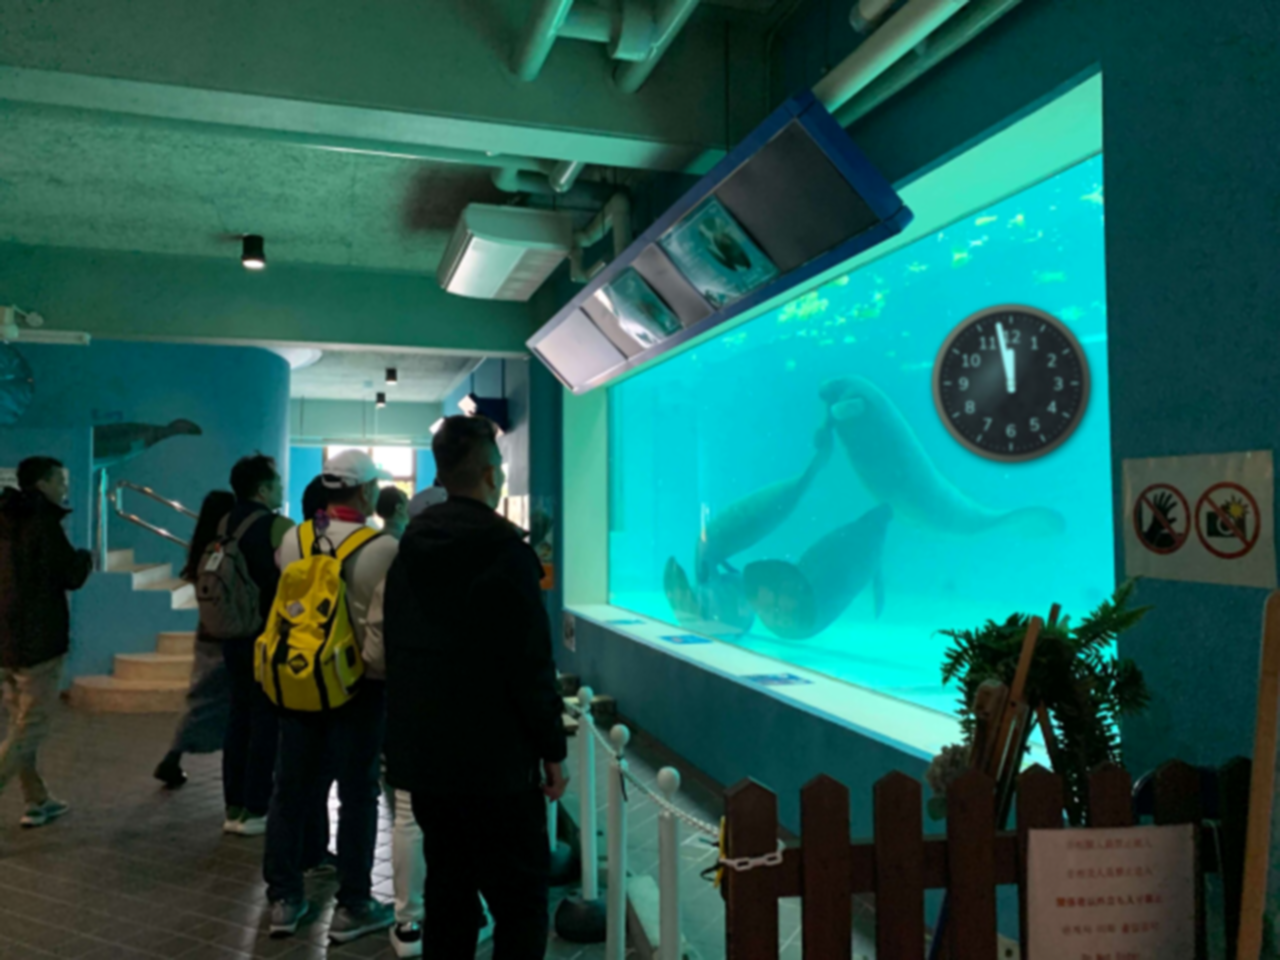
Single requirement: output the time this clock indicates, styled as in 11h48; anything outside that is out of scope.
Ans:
11h58
